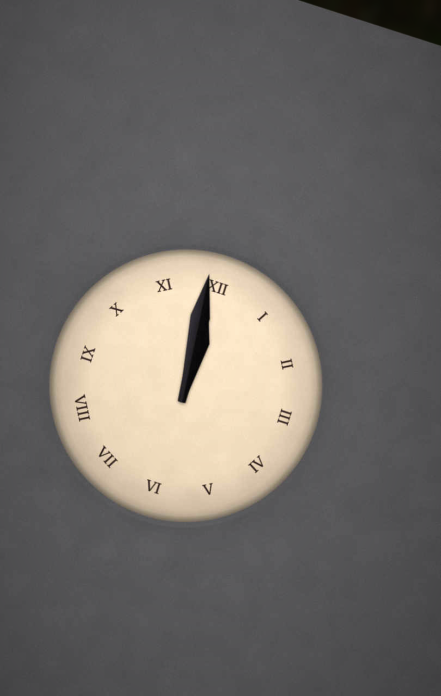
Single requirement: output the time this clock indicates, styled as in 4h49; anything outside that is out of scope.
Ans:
11h59
